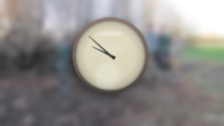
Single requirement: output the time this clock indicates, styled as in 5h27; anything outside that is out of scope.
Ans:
9h52
